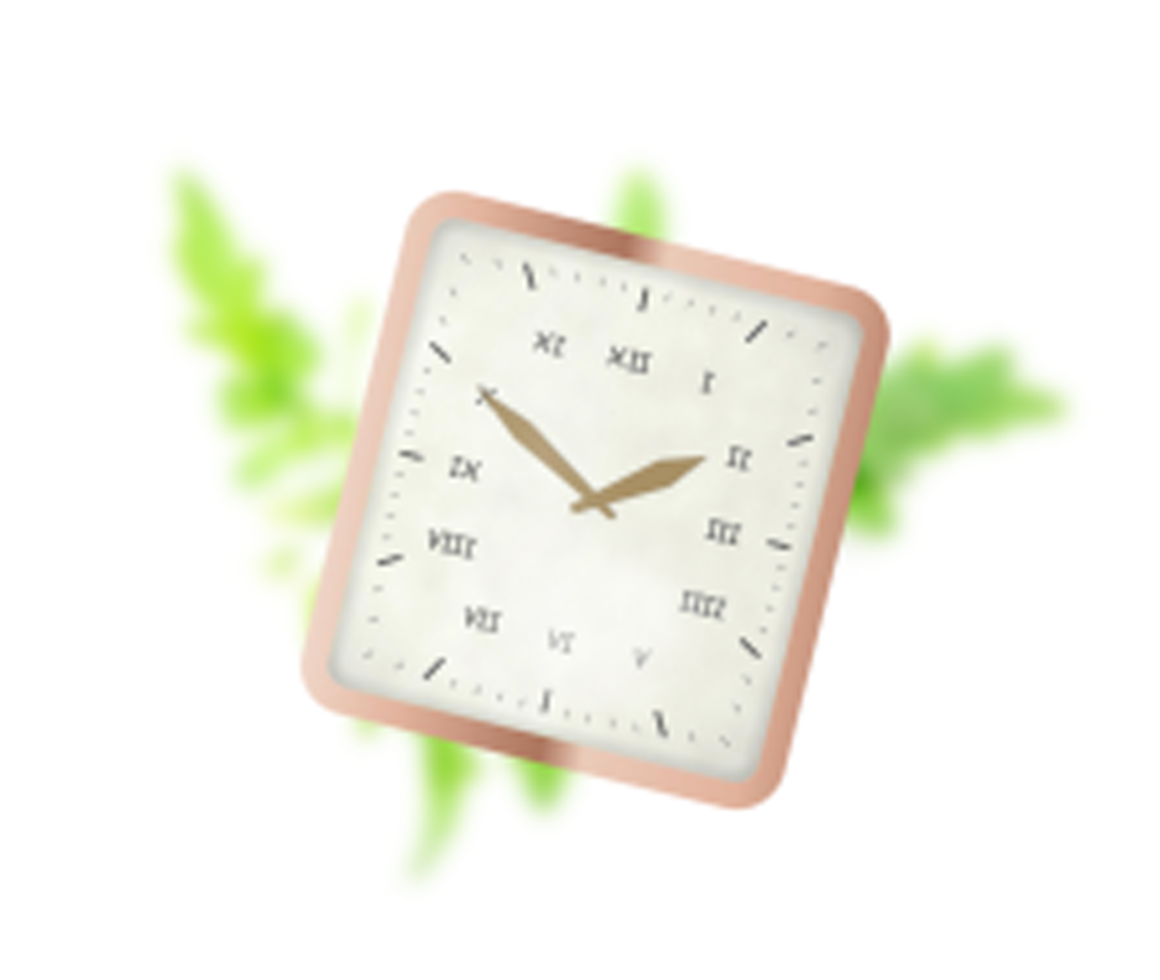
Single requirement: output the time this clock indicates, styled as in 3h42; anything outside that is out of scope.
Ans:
1h50
